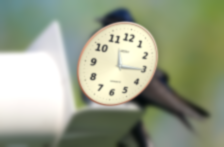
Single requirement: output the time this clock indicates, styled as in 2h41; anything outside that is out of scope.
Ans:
11h15
